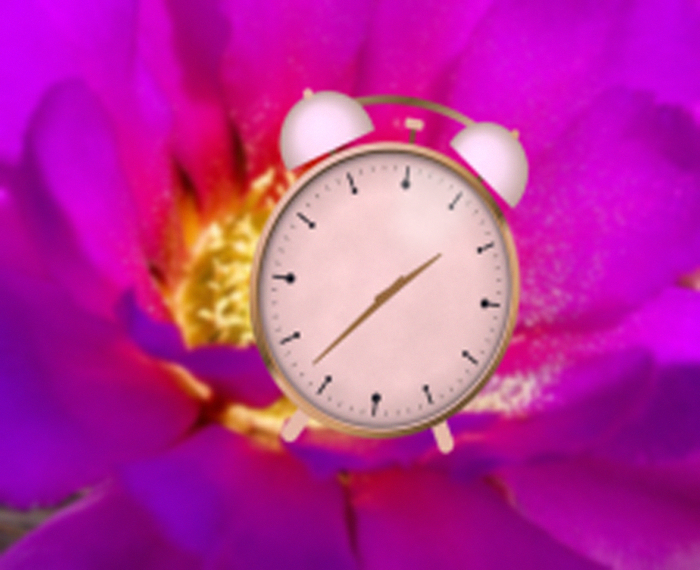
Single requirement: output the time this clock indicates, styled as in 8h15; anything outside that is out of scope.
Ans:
1h37
